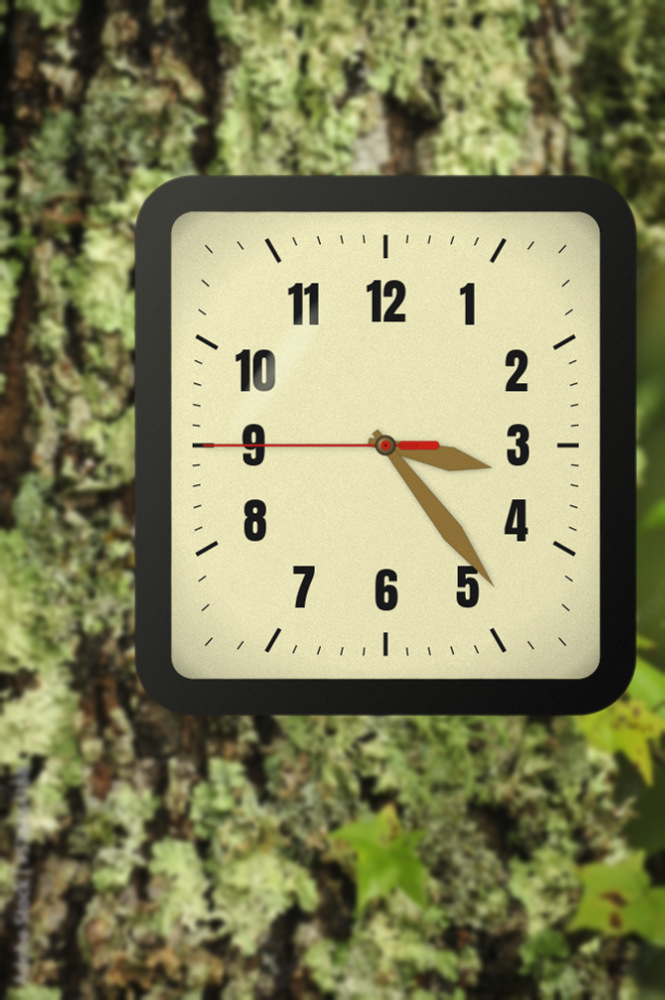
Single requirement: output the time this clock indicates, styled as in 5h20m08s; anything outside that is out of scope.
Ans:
3h23m45s
